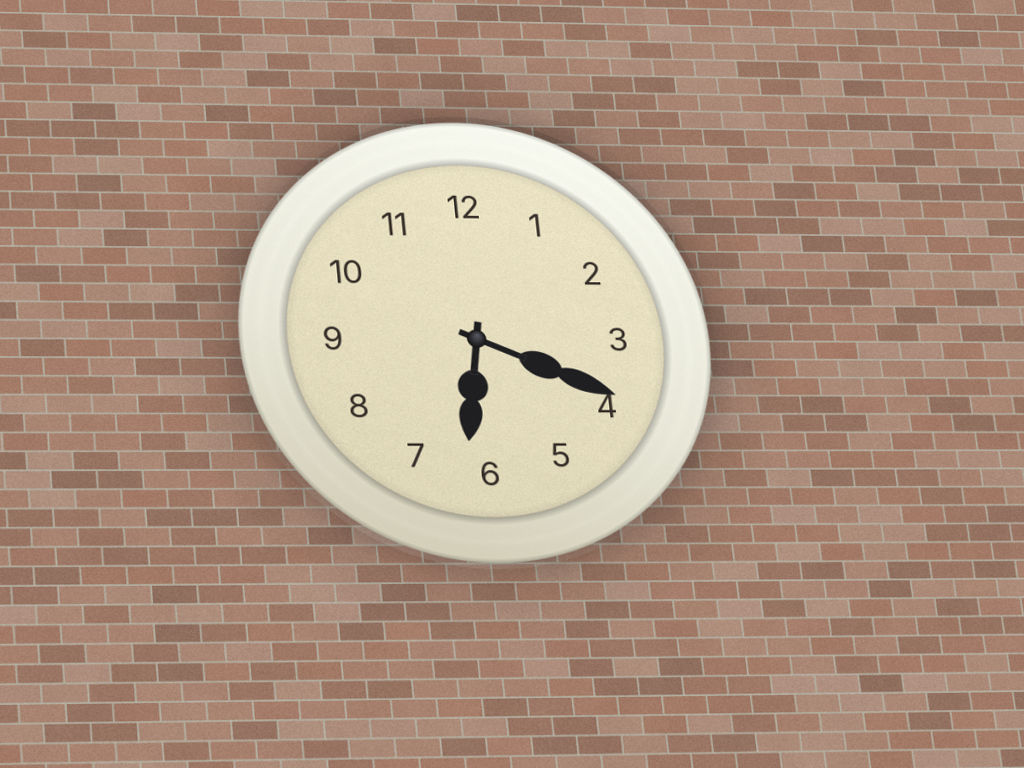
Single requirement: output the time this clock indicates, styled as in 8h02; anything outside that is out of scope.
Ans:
6h19
